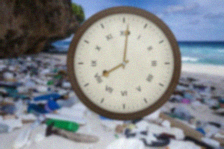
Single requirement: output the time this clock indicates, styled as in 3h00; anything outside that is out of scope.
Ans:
8h01
